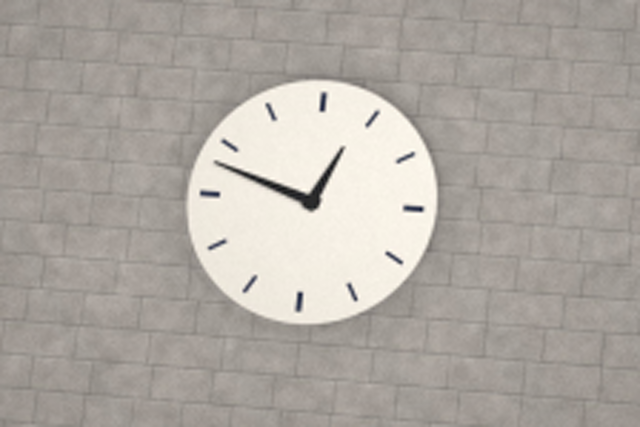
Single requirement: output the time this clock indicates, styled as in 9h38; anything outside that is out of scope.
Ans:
12h48
